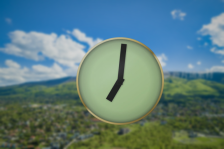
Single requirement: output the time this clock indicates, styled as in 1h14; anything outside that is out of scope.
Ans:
7h01
